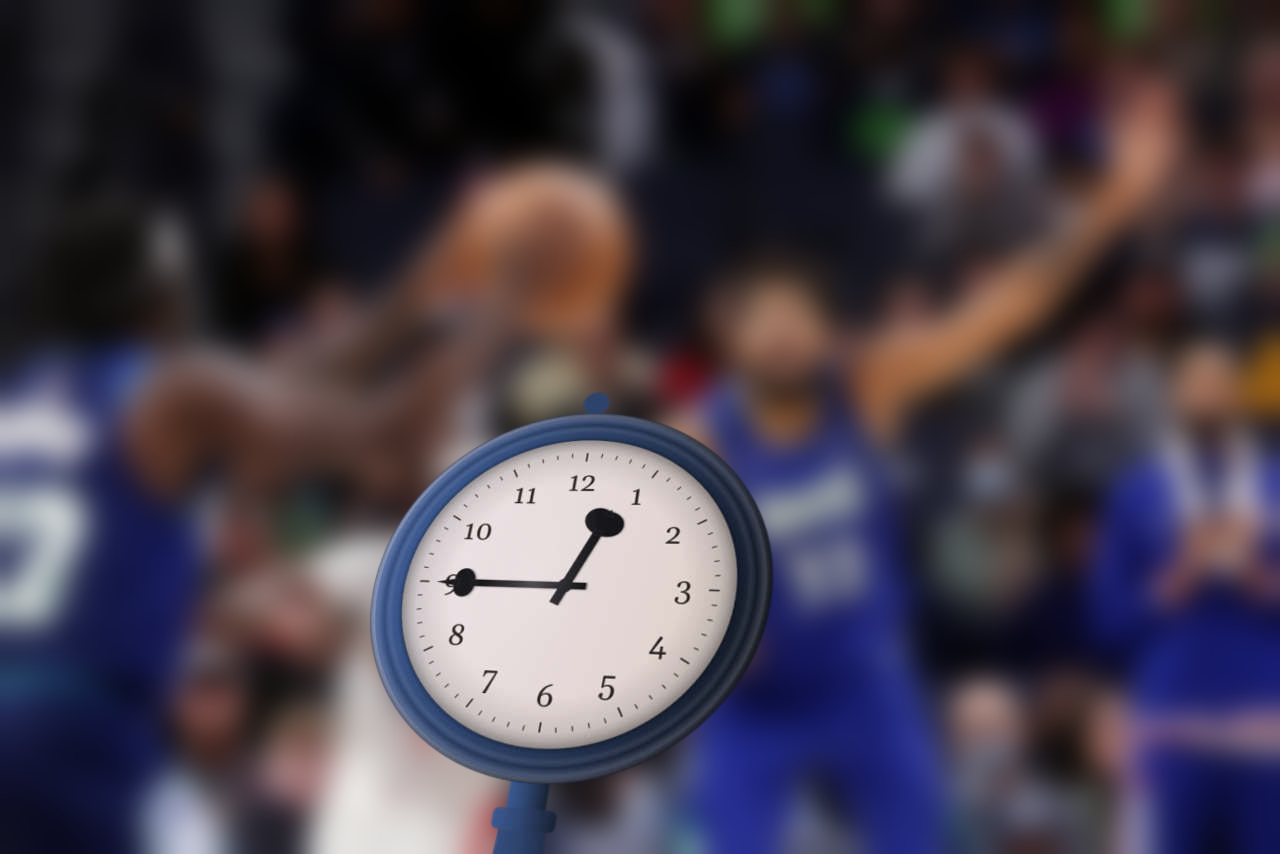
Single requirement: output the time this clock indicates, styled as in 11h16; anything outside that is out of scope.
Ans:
12h45
